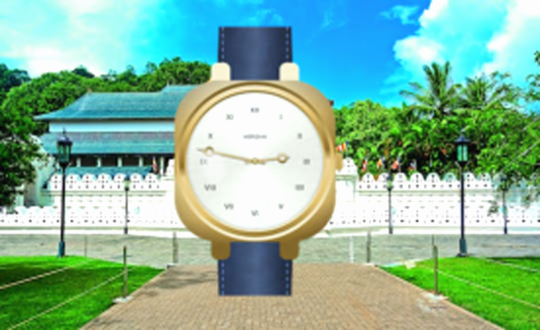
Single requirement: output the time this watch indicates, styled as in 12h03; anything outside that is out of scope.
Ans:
2h47
